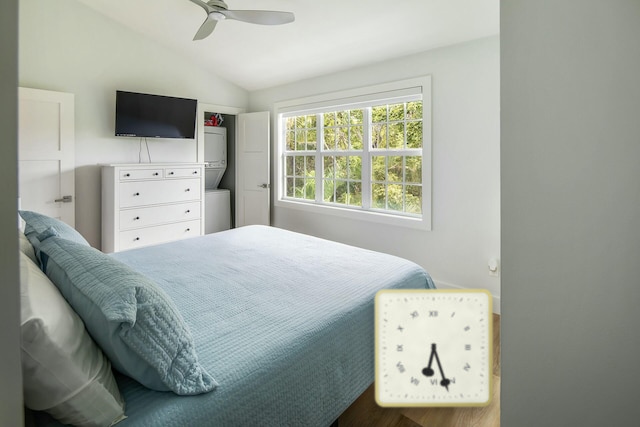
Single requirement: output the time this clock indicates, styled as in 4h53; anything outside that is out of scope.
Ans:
6h27
